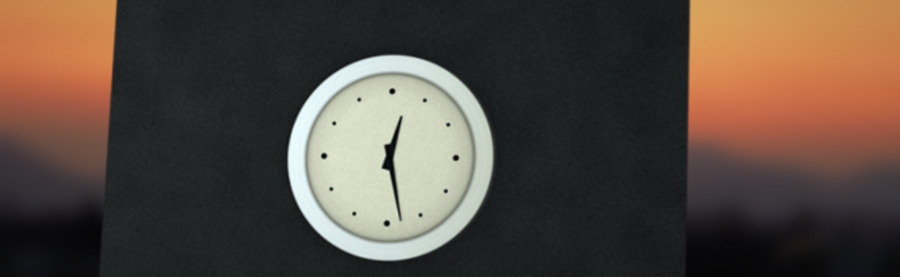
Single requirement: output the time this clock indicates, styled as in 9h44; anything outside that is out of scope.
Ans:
12h28
